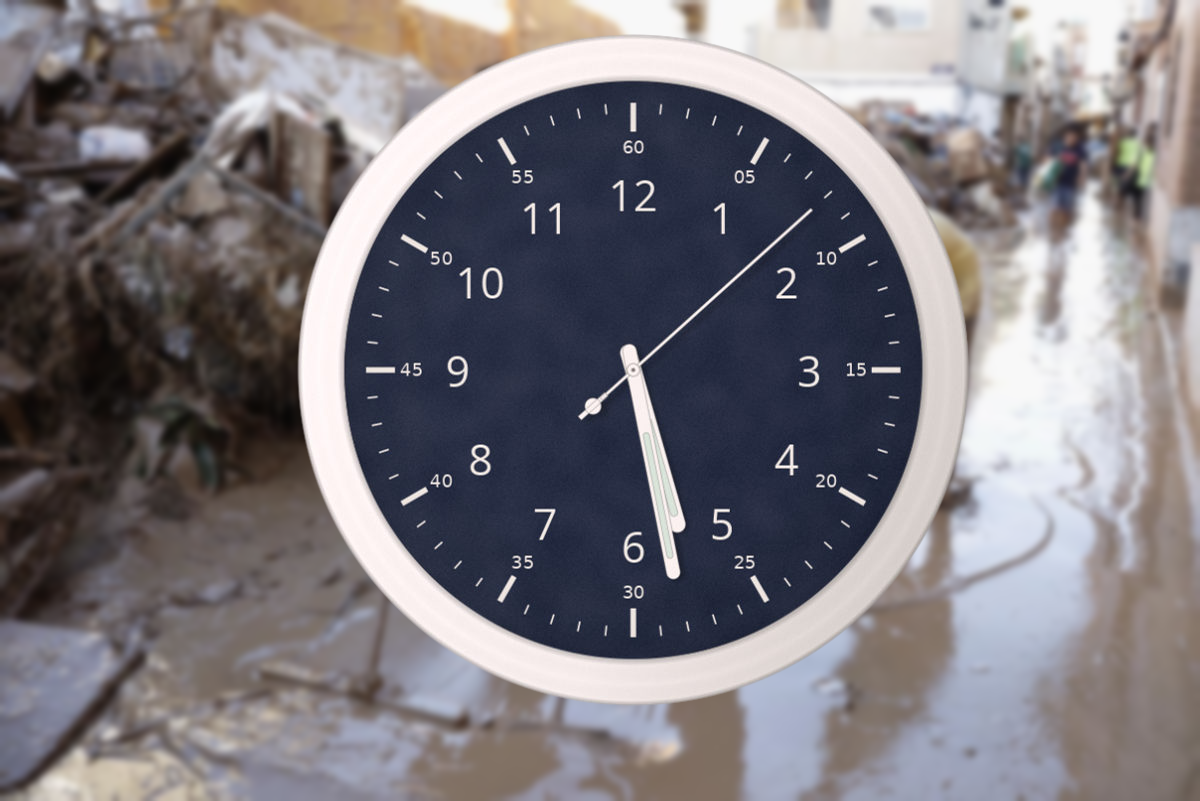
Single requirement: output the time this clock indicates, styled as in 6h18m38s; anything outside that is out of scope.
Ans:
5h28m08s
